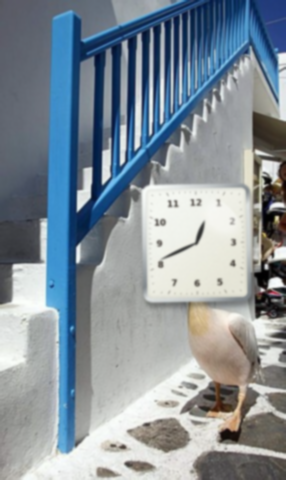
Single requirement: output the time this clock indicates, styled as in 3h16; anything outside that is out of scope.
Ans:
12h41
